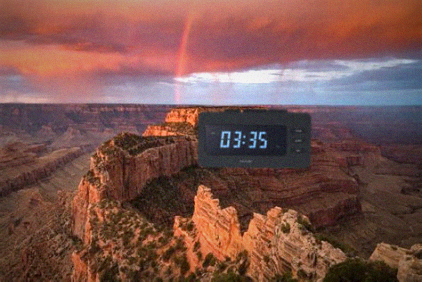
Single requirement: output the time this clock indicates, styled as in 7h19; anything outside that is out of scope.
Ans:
3h35
